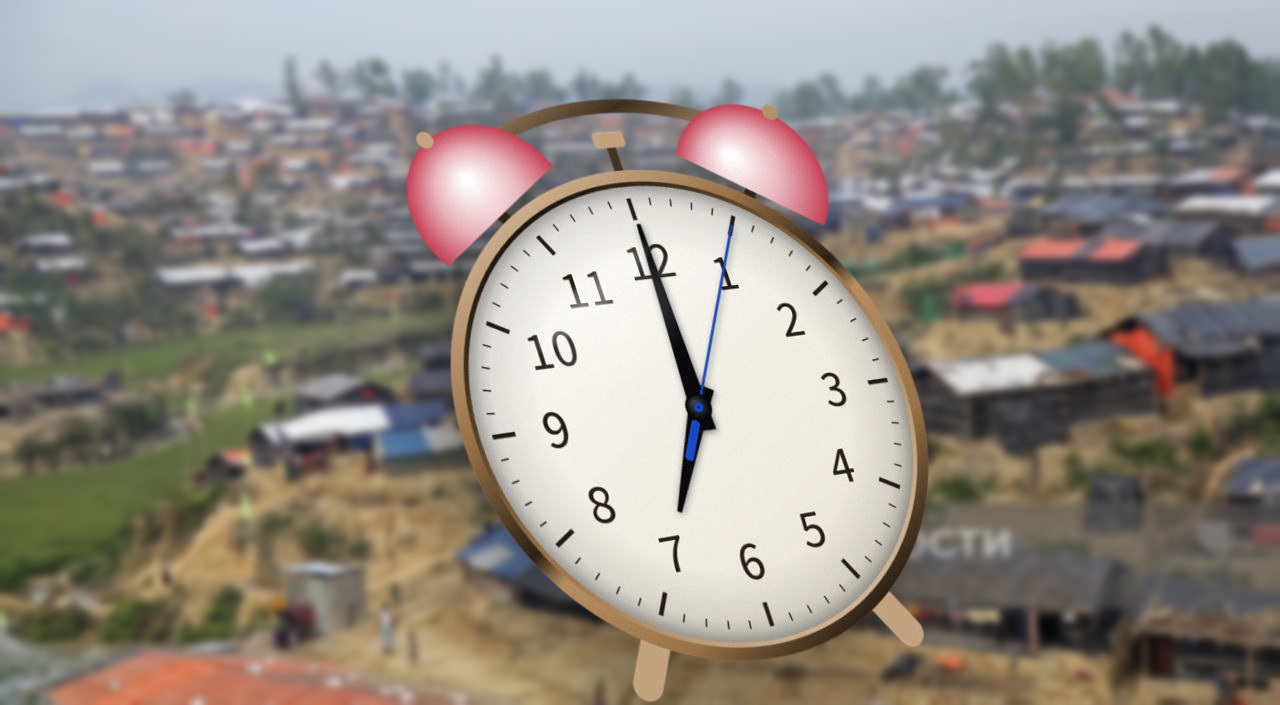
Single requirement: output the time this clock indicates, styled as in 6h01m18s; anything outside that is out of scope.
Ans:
7h00m05s
